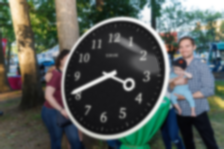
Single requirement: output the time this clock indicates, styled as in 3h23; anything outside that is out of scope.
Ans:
3h41
